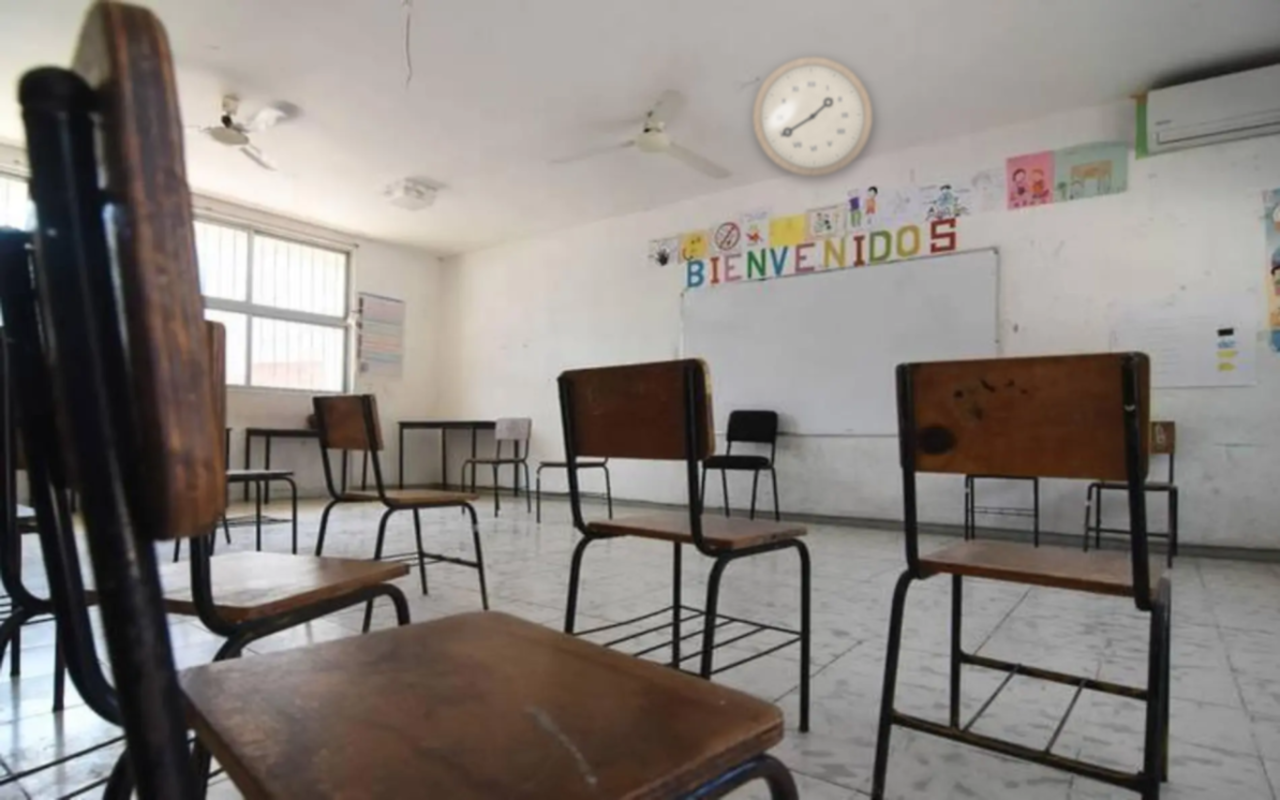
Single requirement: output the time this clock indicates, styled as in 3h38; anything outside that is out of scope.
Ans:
1h40
